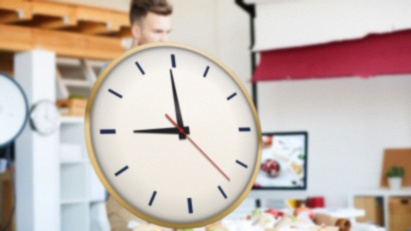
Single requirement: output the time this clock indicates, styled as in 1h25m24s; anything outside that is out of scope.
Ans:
8h59m23s
